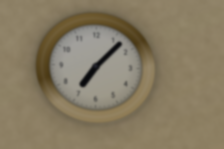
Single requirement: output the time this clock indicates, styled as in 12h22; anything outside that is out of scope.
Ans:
7h07
